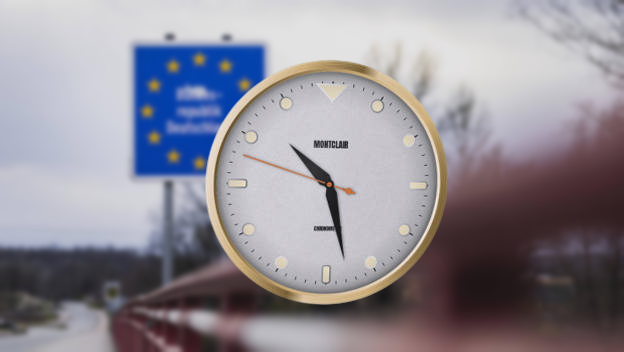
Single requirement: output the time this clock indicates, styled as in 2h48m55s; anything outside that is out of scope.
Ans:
10h27m48s
